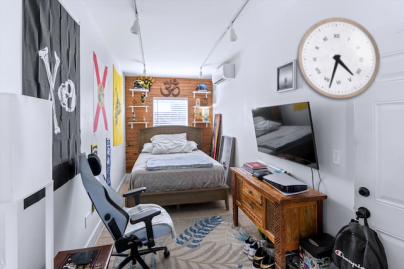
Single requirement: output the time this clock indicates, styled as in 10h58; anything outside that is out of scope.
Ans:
4h33
